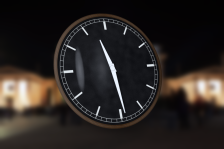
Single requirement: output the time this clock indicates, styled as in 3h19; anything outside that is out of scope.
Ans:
11h29
